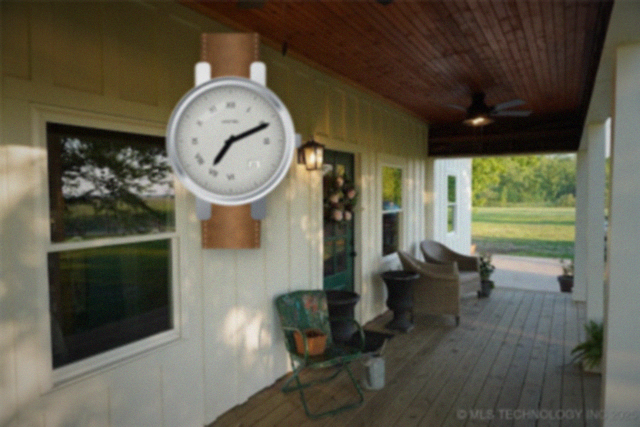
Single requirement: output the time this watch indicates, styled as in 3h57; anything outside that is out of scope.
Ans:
7h11
